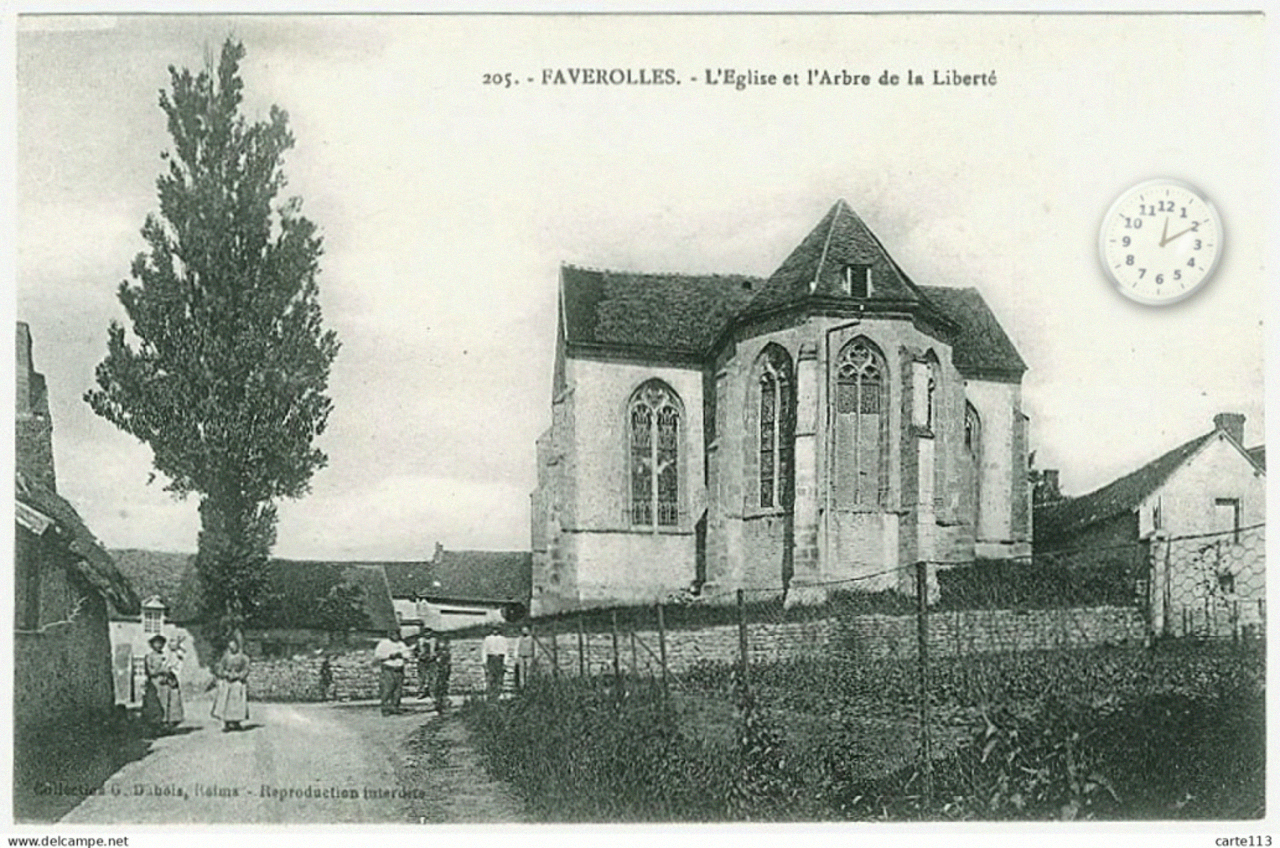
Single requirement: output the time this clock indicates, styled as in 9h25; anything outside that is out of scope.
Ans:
12h10
